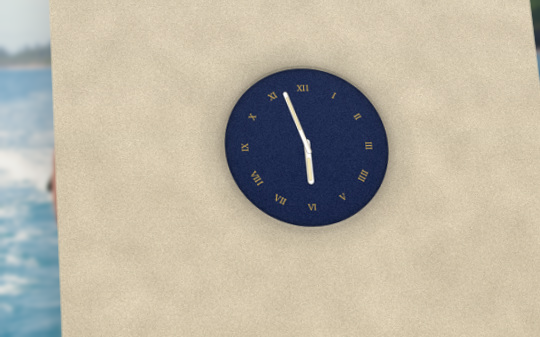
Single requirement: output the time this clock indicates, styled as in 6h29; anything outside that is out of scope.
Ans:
5h57
